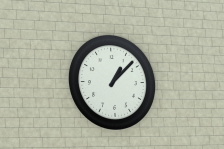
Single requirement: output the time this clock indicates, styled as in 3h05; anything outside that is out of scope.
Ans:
1h08
